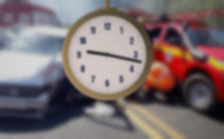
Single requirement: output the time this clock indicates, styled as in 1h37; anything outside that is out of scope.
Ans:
9h17
